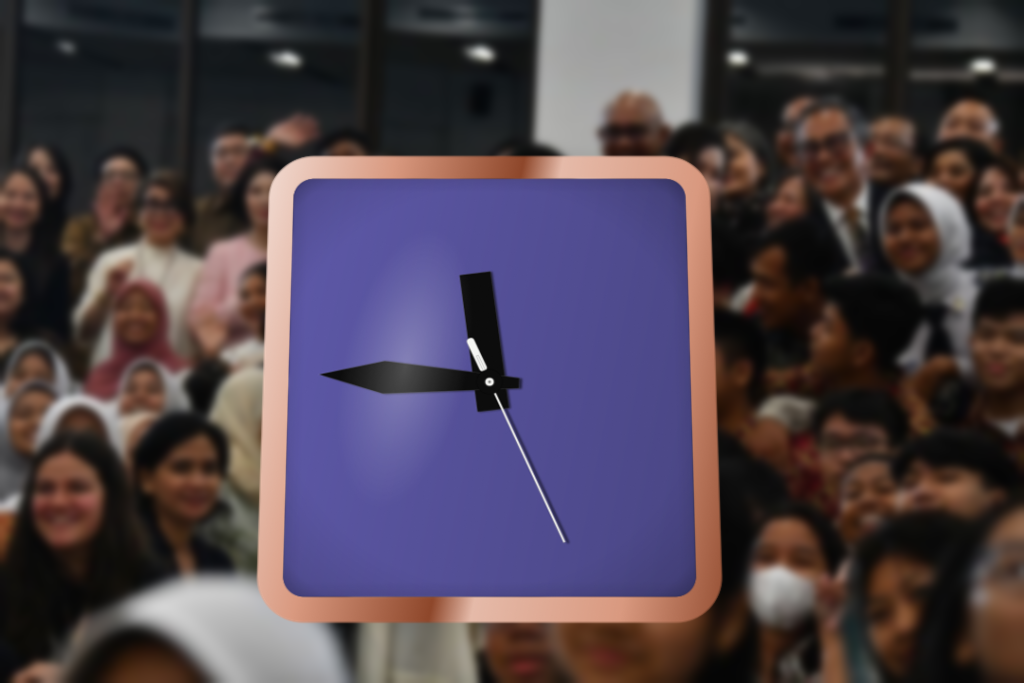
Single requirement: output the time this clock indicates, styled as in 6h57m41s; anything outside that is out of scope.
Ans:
11h45m26s
